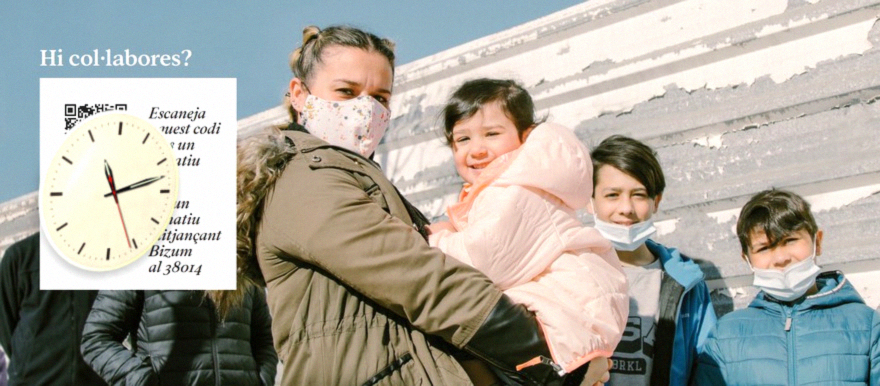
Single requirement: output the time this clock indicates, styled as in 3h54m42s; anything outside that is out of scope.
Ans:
11h12m26s
